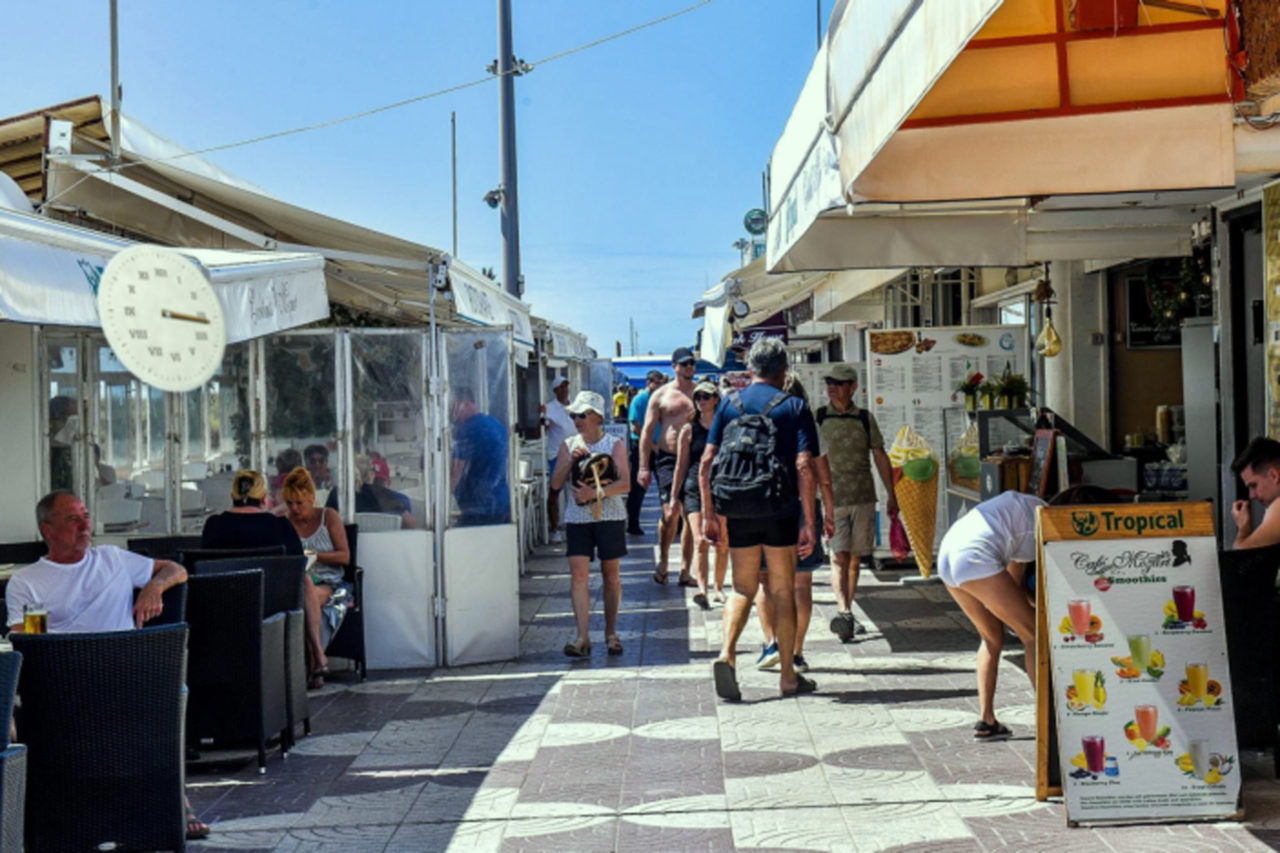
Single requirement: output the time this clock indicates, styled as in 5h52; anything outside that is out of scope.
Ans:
3h16
